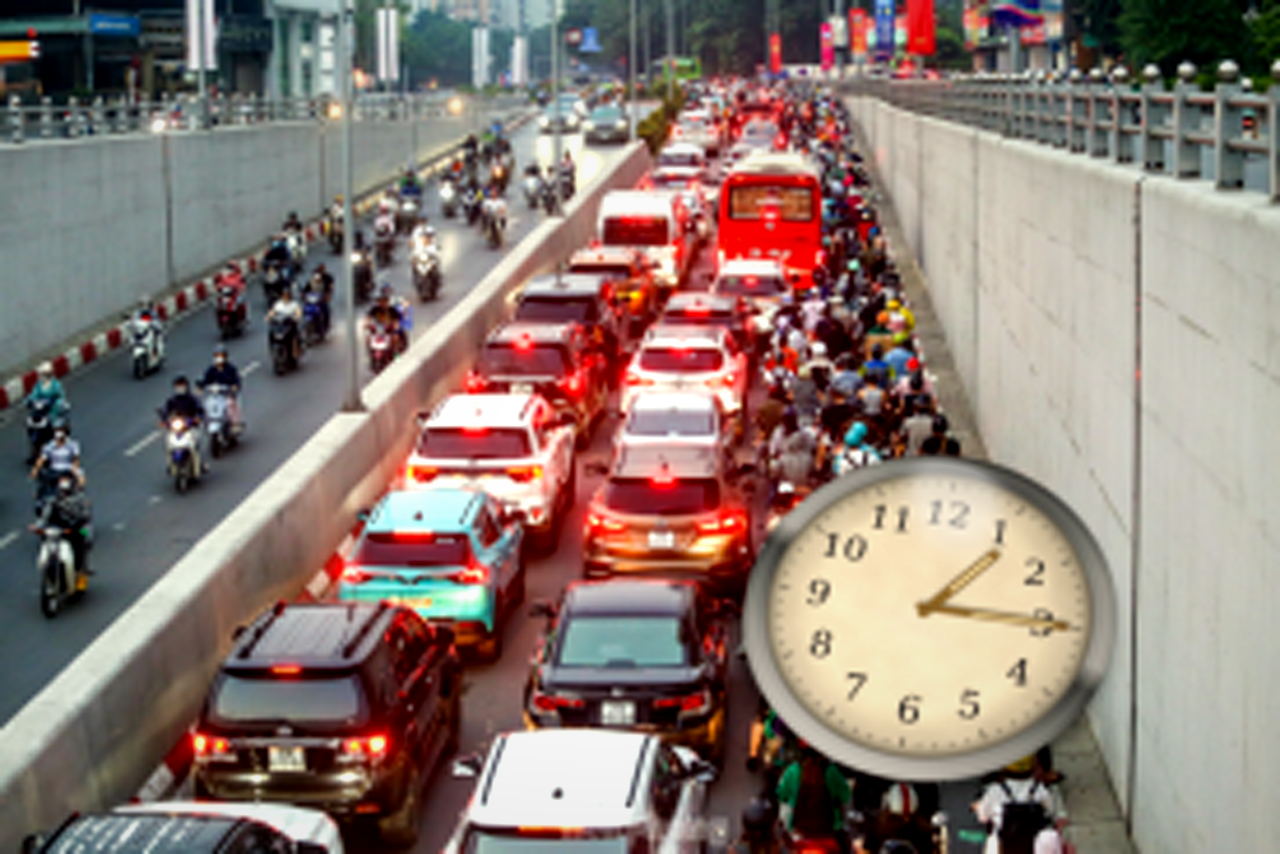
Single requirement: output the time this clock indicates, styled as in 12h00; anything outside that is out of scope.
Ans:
1h15
